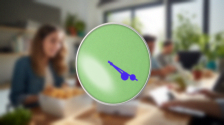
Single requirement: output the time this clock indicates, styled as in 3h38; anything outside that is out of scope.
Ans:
4h20
